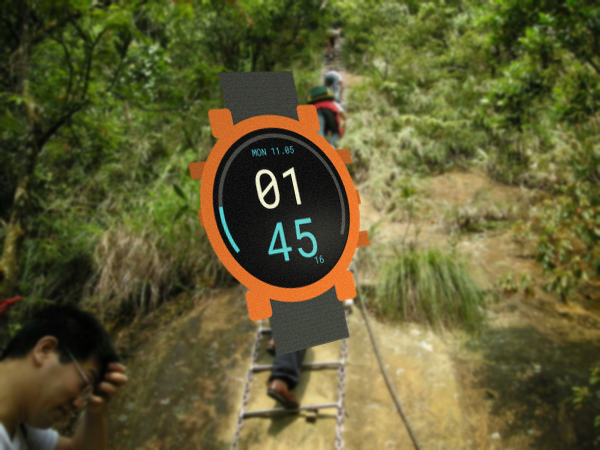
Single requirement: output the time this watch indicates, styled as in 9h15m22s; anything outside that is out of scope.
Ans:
1h45m16s
